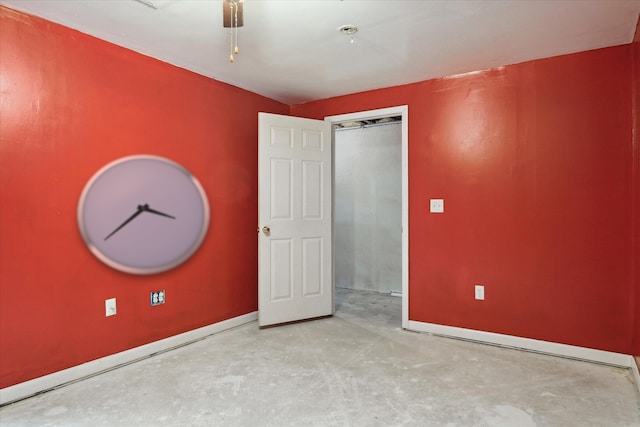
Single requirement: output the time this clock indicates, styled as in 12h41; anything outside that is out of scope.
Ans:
3h38
